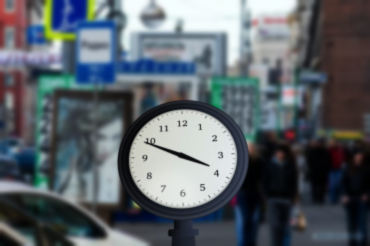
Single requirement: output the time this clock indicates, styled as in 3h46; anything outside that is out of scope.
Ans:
3h49
